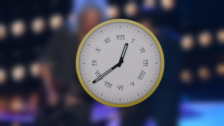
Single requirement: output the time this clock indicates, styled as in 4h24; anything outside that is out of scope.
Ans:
12h39
